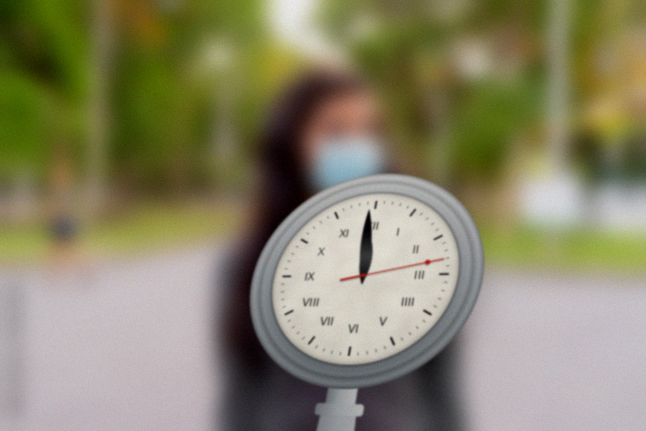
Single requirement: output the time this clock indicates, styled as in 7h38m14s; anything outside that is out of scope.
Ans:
11h59m13s
